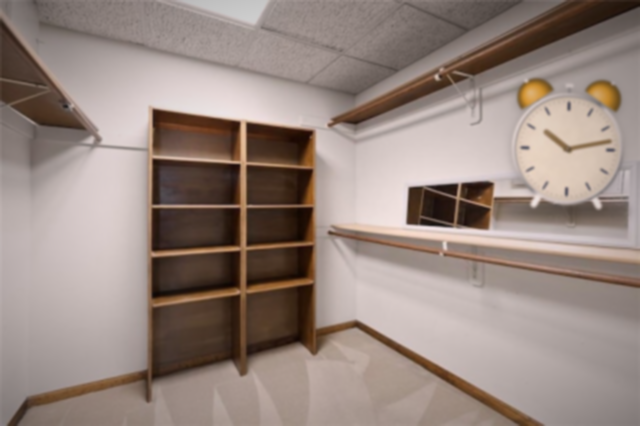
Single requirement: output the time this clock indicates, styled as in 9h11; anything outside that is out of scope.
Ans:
10h13
